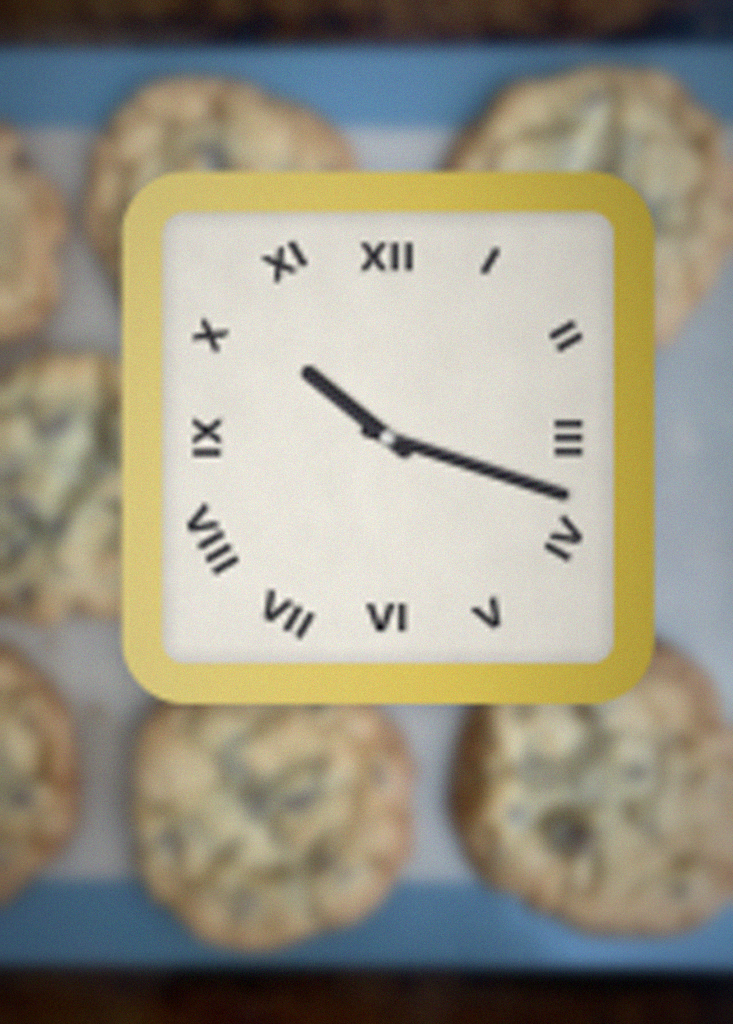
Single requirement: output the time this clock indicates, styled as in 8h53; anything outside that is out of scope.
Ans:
10h18
